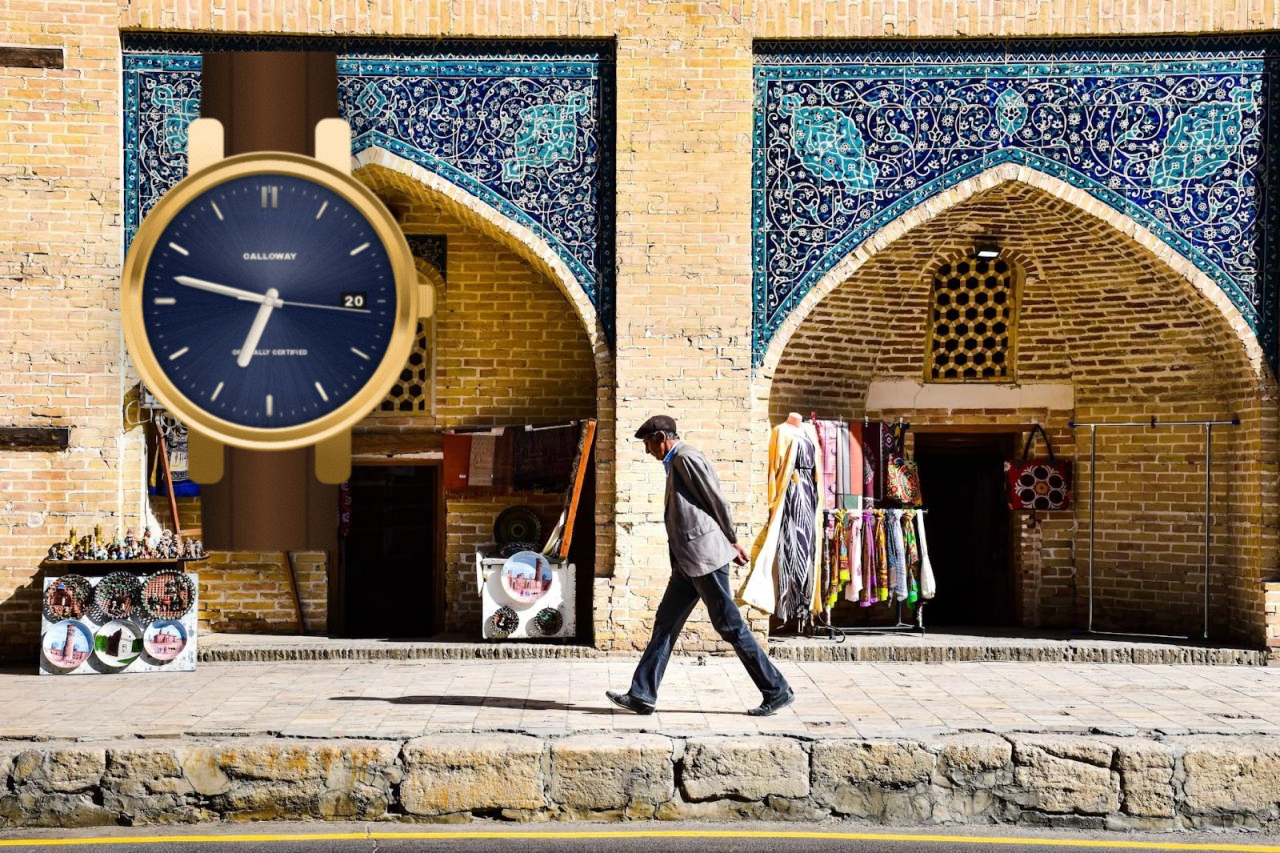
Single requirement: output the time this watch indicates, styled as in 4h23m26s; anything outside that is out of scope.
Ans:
6h47m16s
